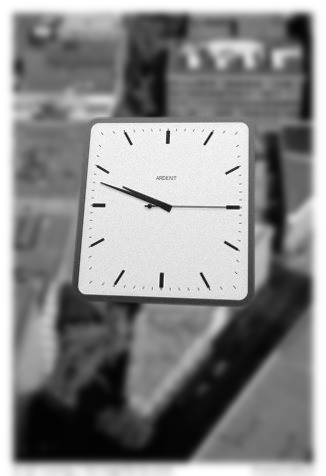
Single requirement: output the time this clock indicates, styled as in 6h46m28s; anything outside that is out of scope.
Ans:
9h48m15s
